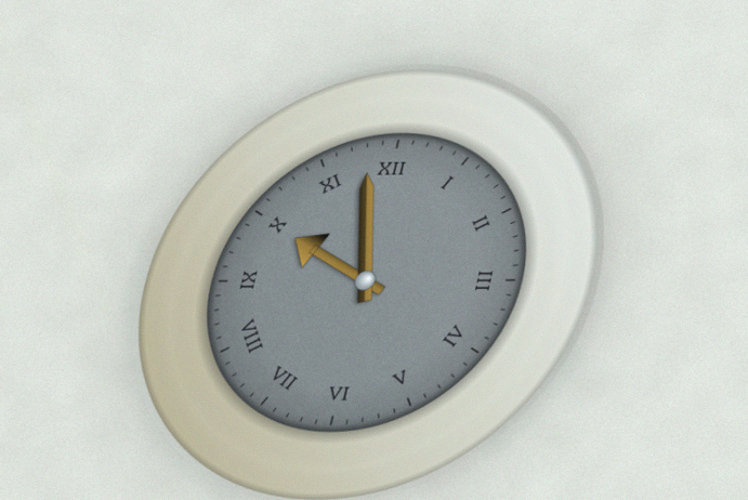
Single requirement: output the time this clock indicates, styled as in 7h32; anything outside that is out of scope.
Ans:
9h58
